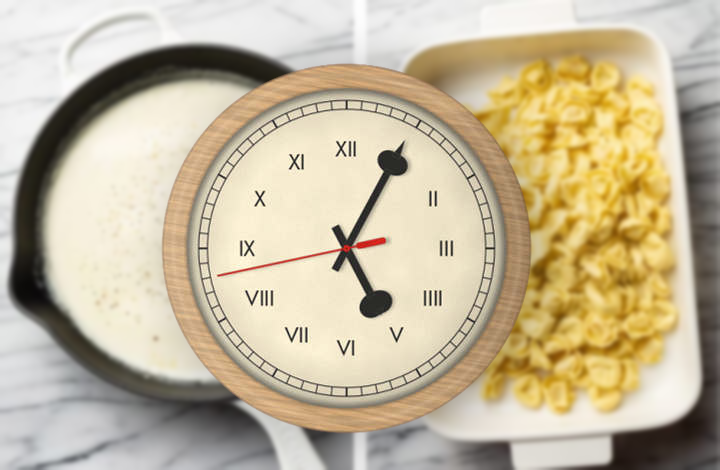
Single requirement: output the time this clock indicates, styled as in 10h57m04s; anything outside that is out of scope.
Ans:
5h04m43s
